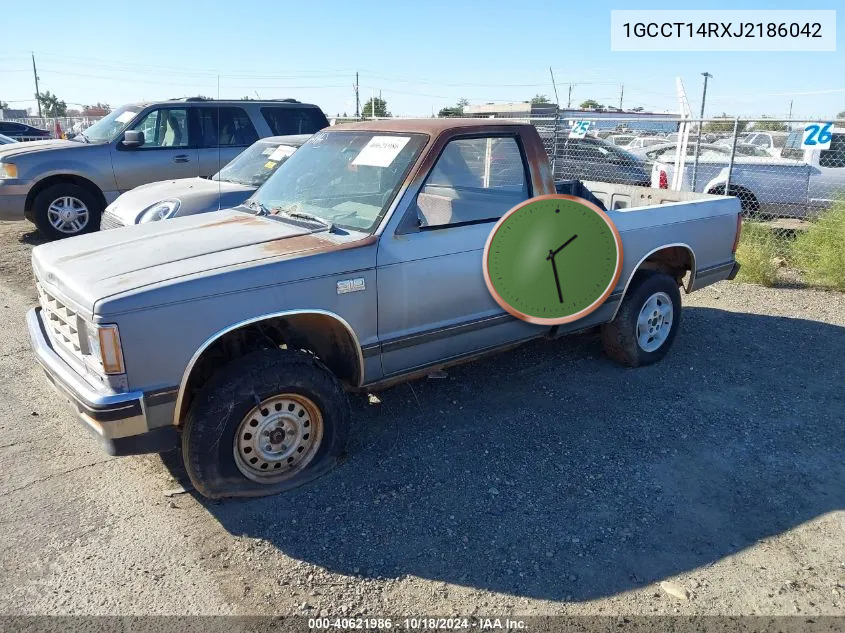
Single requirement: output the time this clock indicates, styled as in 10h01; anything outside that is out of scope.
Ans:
1h27
